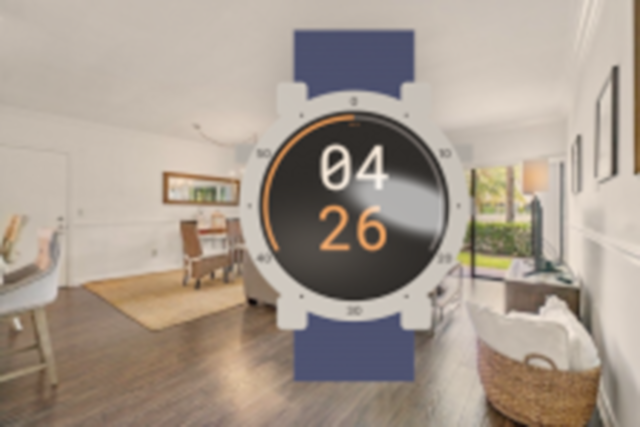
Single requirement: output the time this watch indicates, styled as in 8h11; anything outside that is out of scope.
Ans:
4h26
